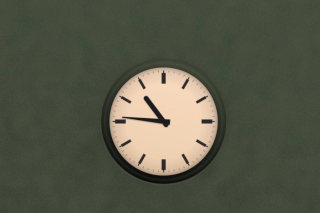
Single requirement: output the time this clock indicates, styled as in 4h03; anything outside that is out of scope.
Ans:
10h46
